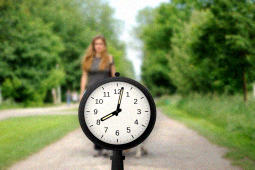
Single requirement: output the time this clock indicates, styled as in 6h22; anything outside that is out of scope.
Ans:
8h02
